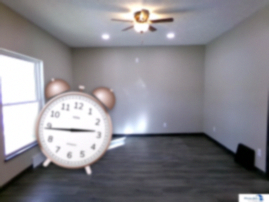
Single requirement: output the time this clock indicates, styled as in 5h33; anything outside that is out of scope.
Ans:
2h44
